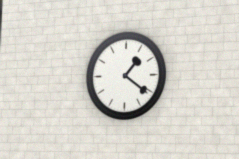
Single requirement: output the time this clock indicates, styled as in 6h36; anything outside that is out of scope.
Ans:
1h21
